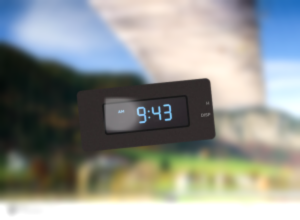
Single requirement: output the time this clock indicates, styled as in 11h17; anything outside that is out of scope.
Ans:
9h43
